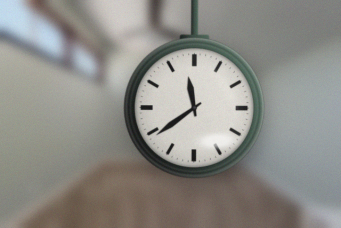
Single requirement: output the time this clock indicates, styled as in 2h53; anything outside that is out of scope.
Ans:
11h39
